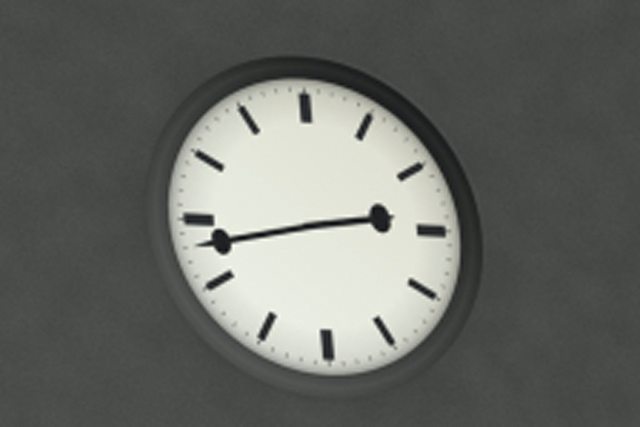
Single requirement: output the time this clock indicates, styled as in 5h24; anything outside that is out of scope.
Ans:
2h43
